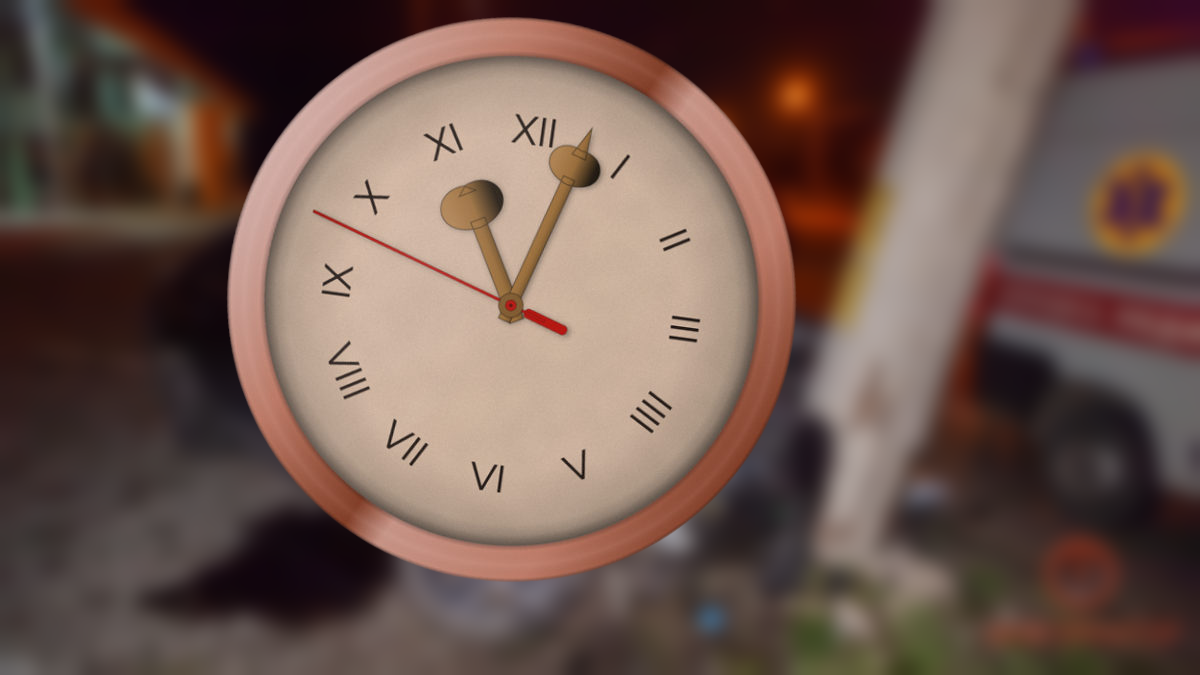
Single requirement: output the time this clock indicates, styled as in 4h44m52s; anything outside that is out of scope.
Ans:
11h02m48s
